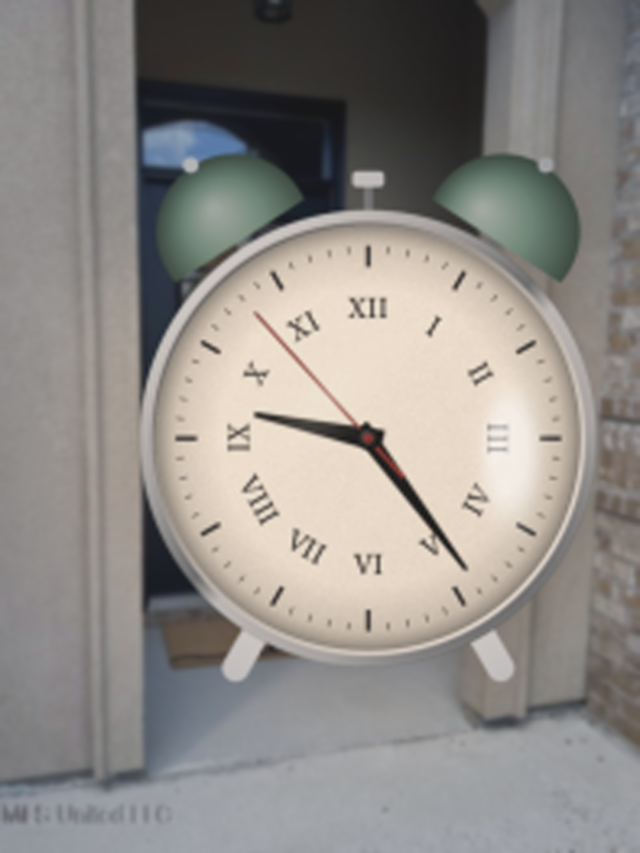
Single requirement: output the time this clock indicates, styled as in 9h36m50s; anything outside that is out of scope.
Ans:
9h23m53s
